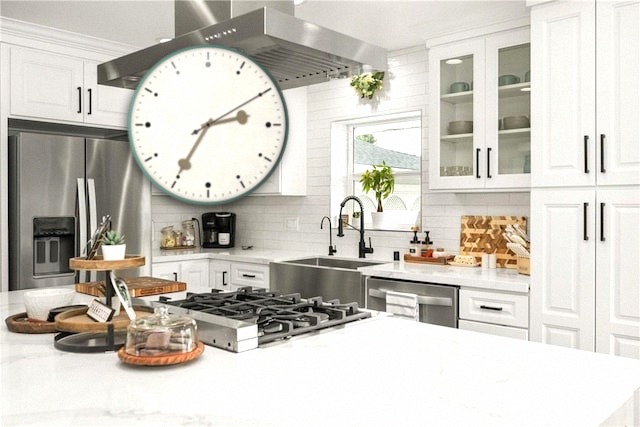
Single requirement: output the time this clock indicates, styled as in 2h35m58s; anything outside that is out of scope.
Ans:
2h35m10s
